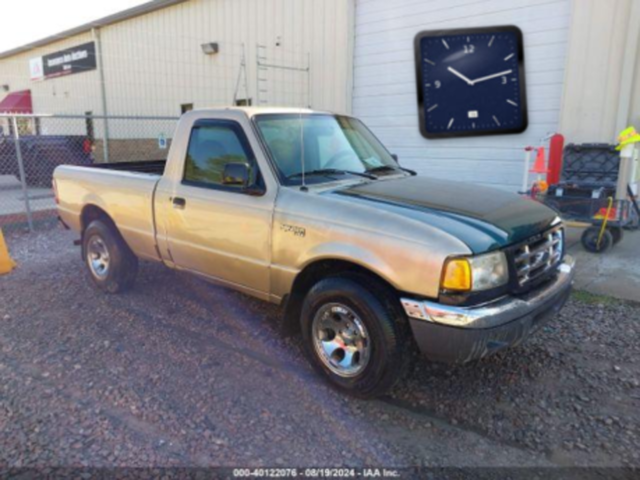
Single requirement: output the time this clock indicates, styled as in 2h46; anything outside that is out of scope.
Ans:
10h13
